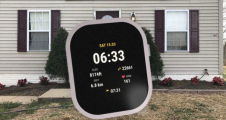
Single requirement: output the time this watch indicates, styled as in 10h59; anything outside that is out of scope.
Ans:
6h33
